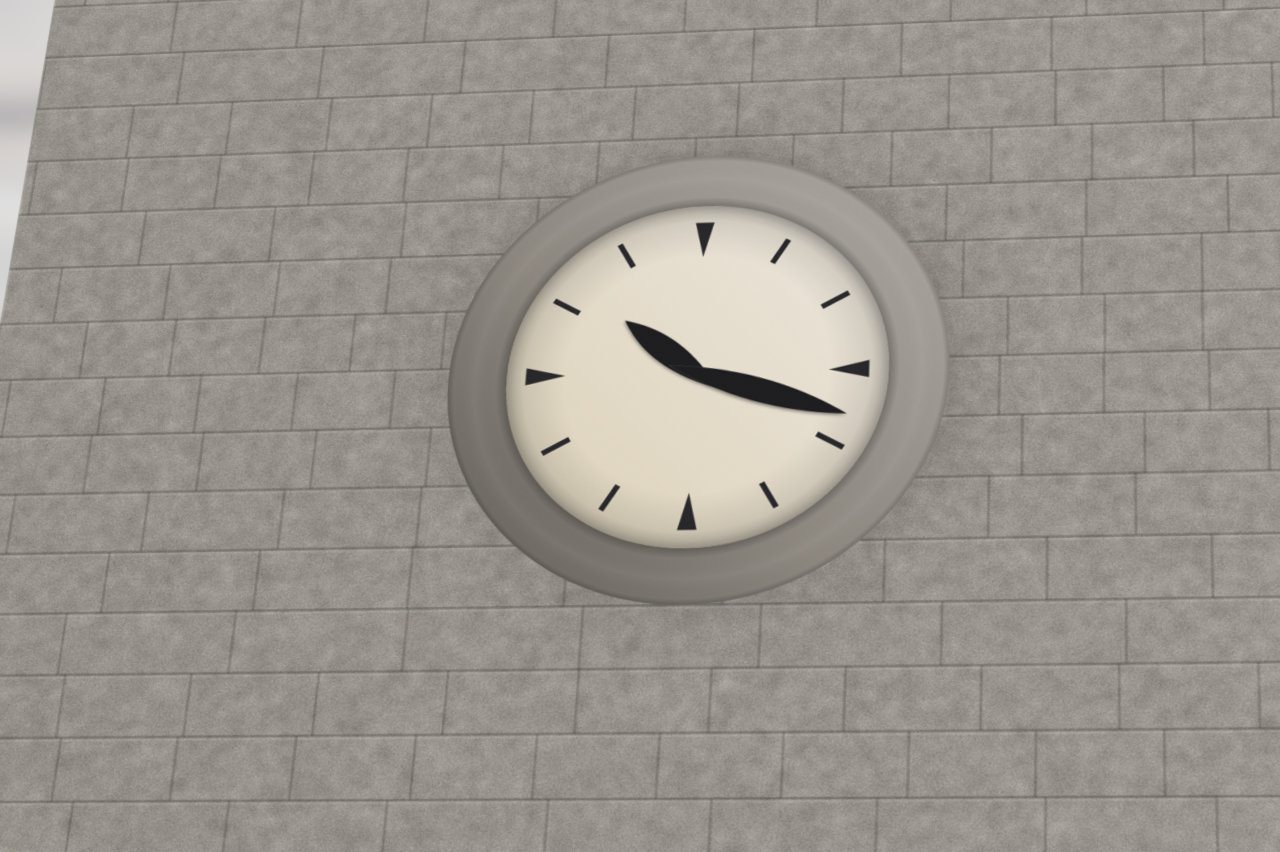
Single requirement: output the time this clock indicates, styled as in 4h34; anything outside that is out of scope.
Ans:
10h18
